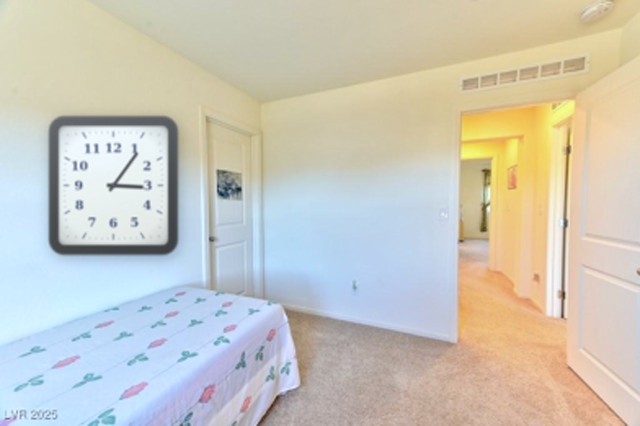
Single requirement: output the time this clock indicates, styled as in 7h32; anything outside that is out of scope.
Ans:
3h06
